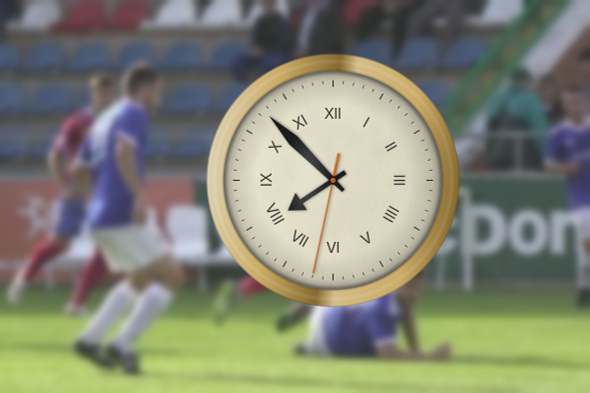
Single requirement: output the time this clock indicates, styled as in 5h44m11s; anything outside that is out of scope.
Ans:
7h52m32s
